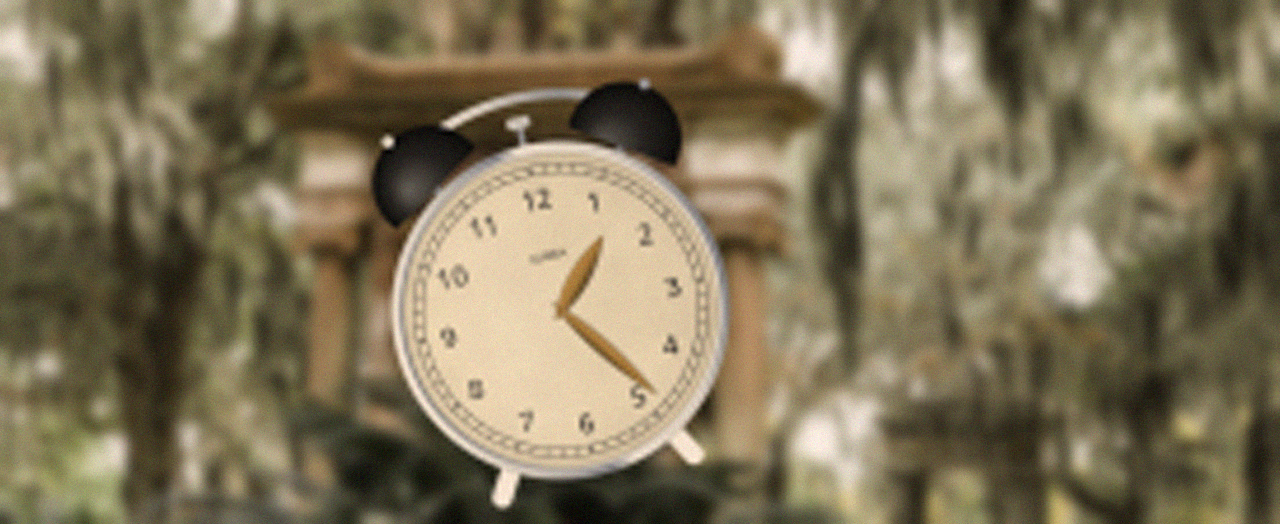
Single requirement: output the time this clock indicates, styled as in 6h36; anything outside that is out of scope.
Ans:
1h24
